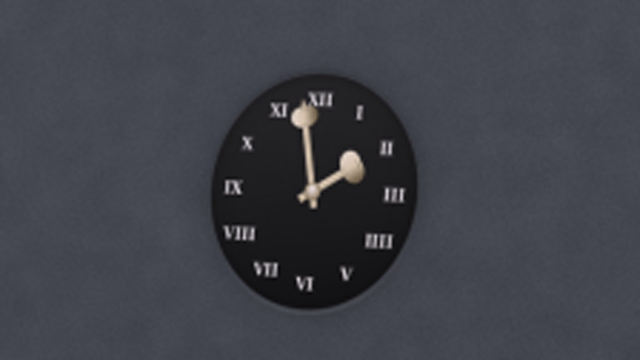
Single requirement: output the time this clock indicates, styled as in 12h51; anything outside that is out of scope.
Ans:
1h58
